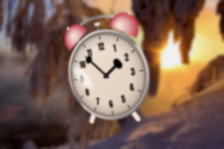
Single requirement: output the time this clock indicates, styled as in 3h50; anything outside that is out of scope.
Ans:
1h53
